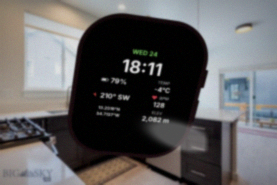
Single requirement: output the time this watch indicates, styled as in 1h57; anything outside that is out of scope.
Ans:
18h11
